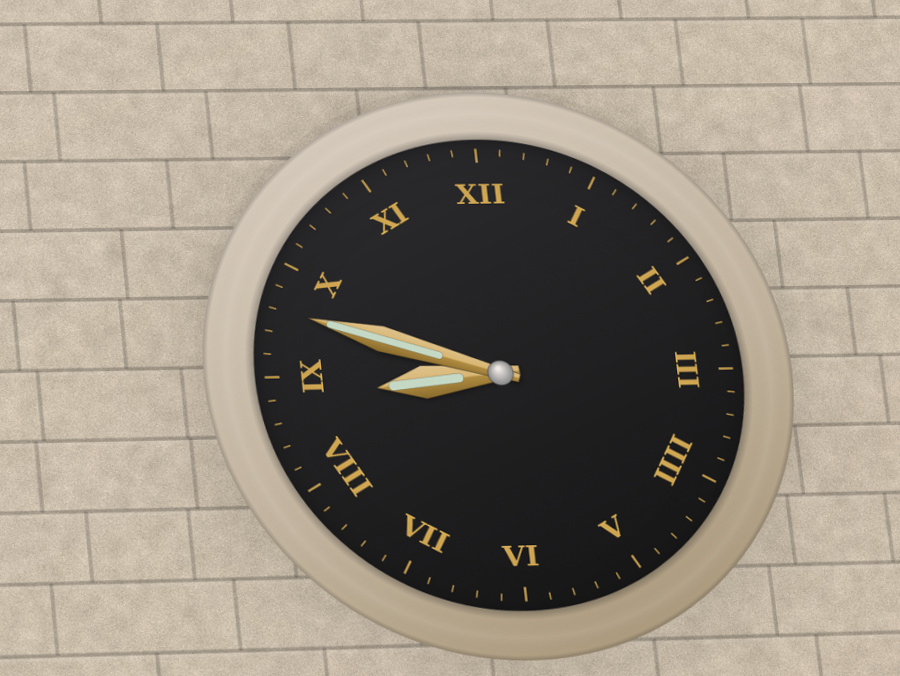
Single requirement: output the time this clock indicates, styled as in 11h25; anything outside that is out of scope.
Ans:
8h48
